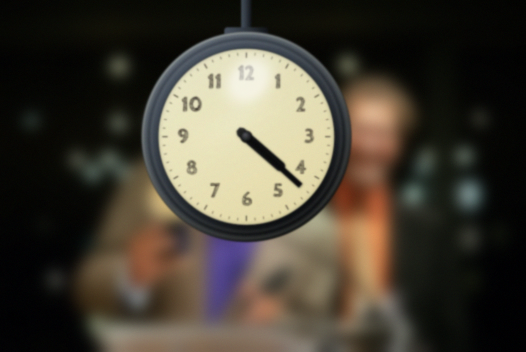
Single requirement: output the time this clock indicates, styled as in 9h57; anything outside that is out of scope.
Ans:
4h22
